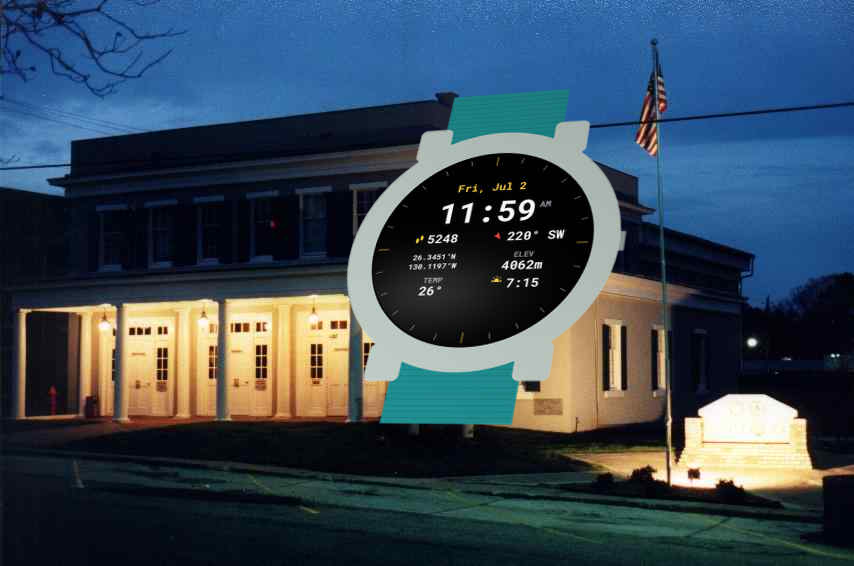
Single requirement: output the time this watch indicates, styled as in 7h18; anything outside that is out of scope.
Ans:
11h59
